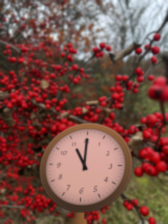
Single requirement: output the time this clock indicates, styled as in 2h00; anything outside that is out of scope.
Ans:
11h00
